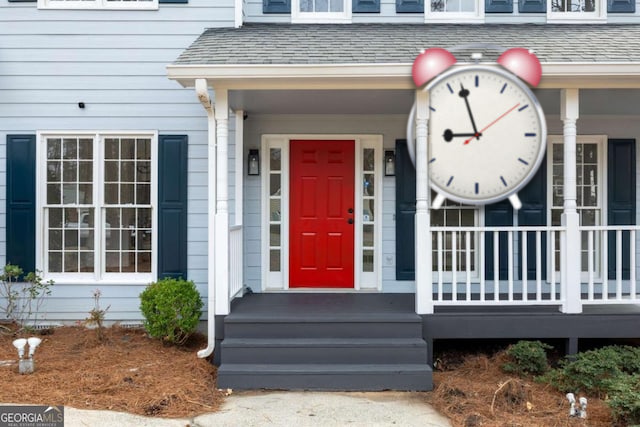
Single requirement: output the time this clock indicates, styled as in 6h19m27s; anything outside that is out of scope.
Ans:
8h57m09s
